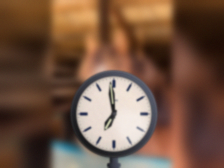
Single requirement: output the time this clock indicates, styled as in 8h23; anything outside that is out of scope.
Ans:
6h59
